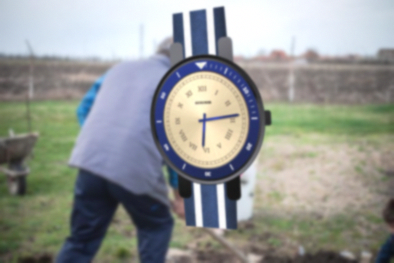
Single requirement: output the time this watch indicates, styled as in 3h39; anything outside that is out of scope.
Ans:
6h14
